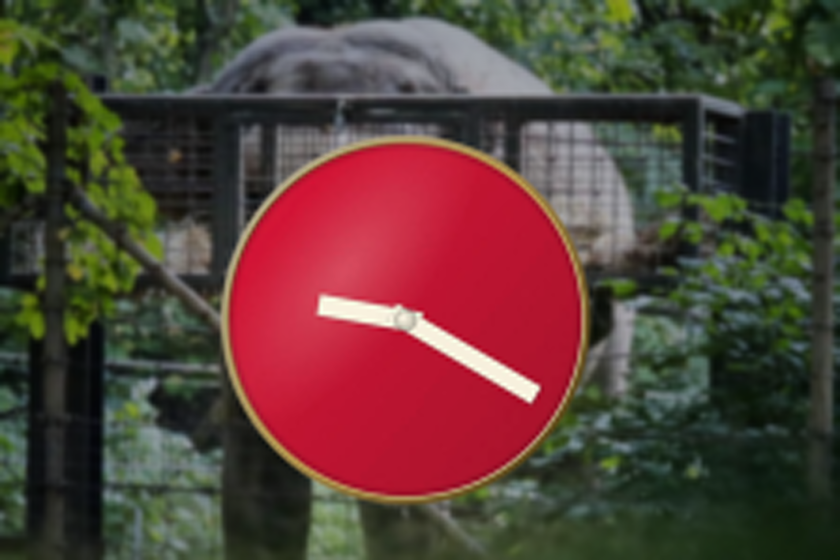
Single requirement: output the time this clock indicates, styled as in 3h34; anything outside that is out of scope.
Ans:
9h20
